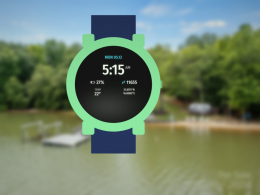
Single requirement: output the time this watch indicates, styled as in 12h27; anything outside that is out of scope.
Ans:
5h15
